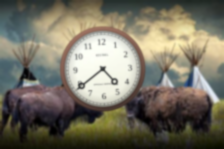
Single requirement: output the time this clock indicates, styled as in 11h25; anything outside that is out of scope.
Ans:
4h39
